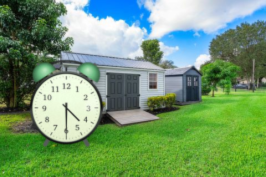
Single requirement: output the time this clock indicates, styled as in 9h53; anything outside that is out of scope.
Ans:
4h30
